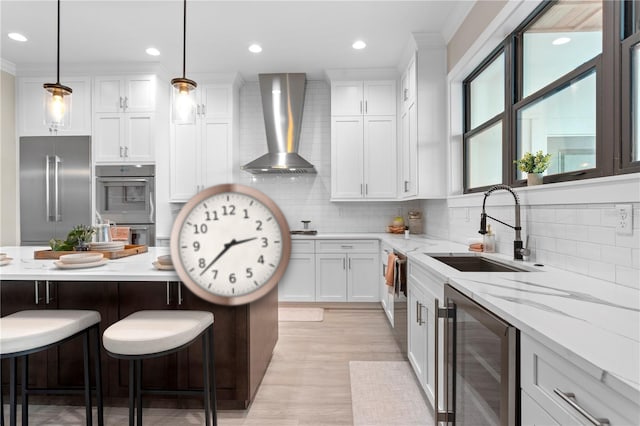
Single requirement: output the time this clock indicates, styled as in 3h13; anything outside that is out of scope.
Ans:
2h38
